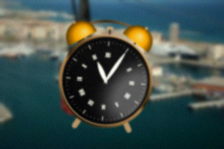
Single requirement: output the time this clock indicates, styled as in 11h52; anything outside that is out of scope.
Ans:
11h05
